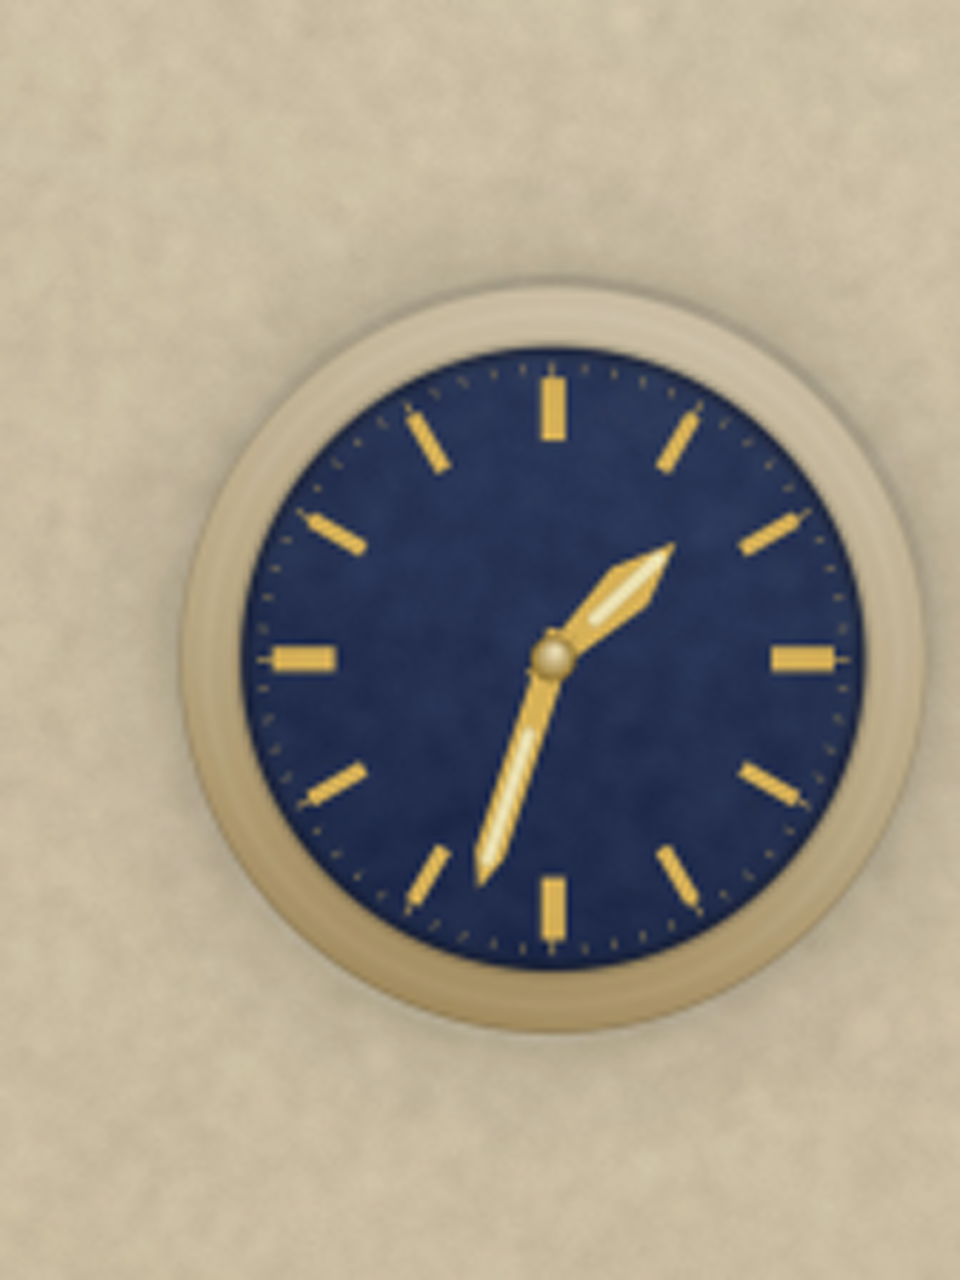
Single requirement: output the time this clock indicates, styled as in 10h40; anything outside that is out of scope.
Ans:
1h33
